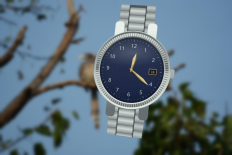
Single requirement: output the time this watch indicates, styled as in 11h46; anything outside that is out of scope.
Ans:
12h21
